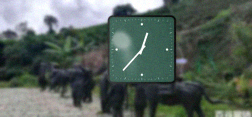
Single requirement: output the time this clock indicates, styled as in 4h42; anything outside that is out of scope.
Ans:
12h37
